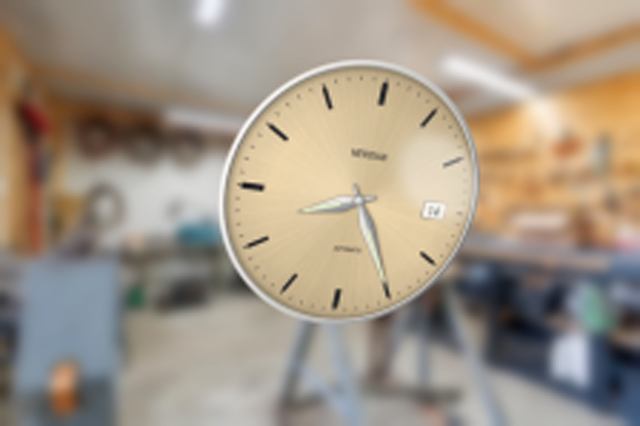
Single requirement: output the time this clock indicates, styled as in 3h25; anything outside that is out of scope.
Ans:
8h25
